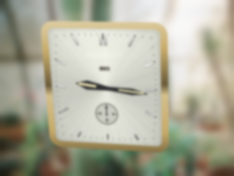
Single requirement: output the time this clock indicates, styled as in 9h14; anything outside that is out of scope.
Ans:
9h16
